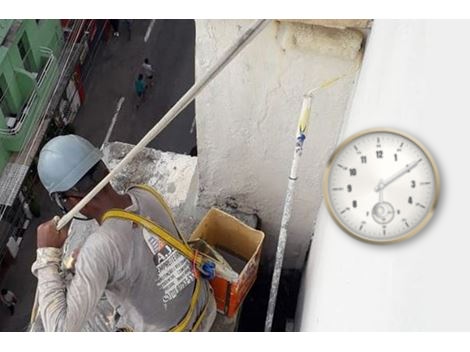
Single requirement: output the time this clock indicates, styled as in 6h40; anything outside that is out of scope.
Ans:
6h10
